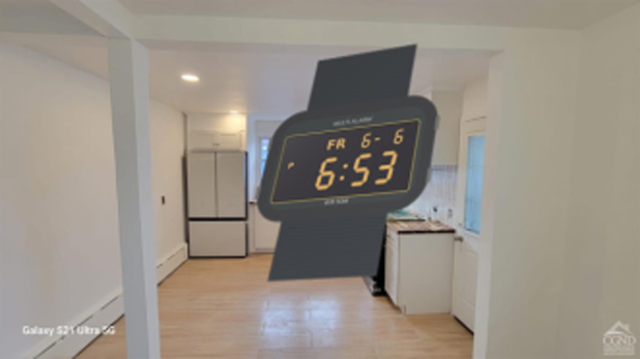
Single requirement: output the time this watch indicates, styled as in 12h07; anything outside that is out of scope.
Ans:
6h53
